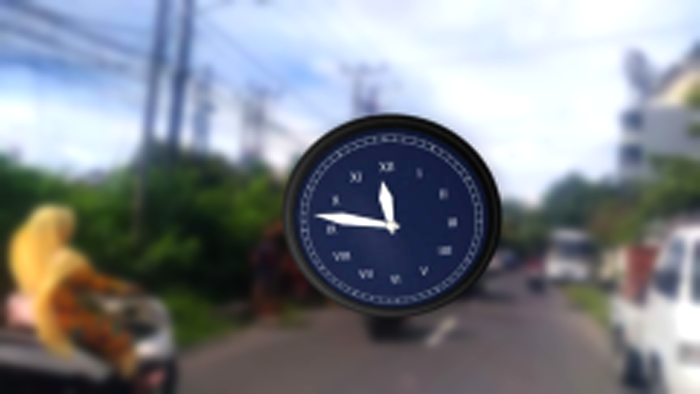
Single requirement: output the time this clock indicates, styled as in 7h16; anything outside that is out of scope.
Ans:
11h47
